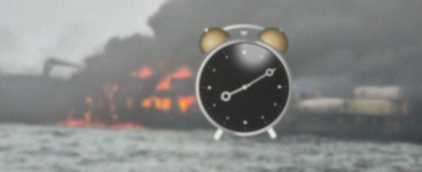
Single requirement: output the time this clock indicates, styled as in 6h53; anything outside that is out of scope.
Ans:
8h10
